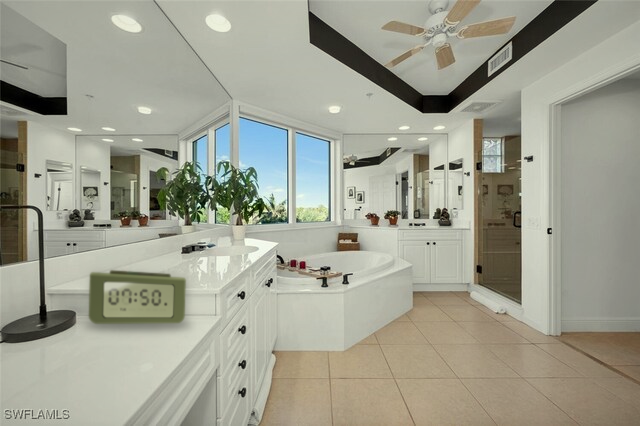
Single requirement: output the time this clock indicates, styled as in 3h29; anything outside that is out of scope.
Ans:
7h50
